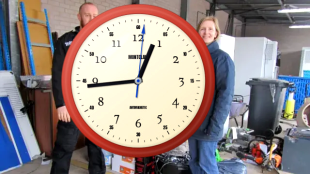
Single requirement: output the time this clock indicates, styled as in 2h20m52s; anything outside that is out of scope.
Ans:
12h44m01s
